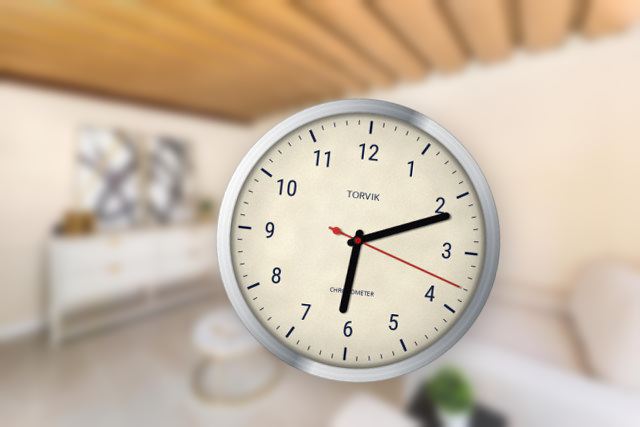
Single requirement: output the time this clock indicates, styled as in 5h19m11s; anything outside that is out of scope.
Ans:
6h11m18s
